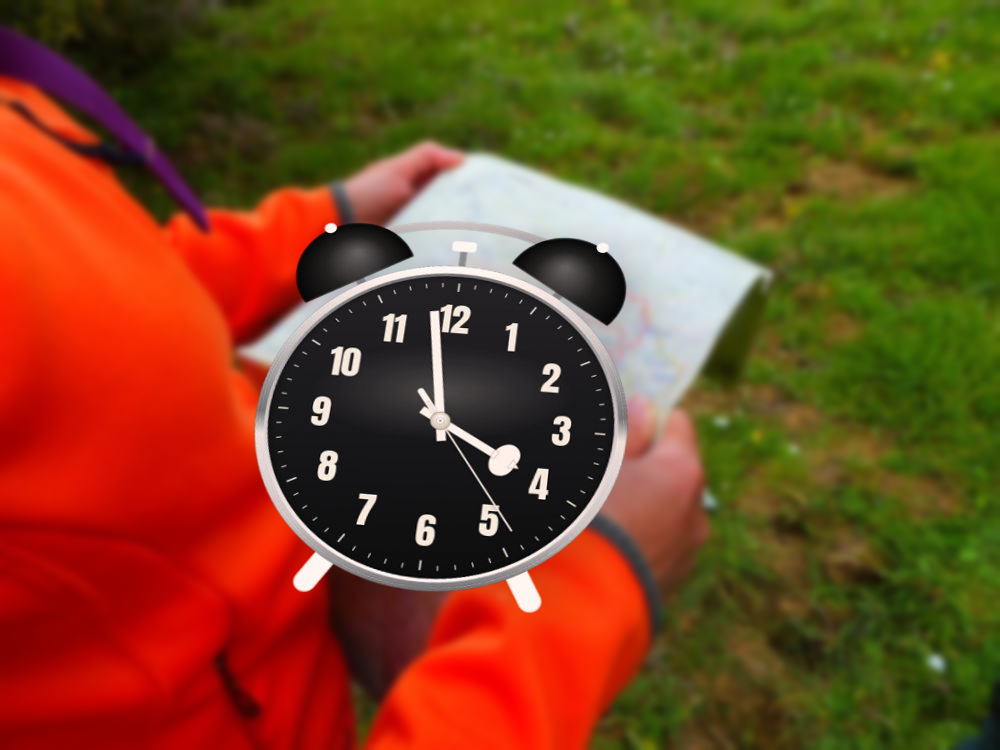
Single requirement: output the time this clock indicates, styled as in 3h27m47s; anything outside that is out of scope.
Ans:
3h58m24s
